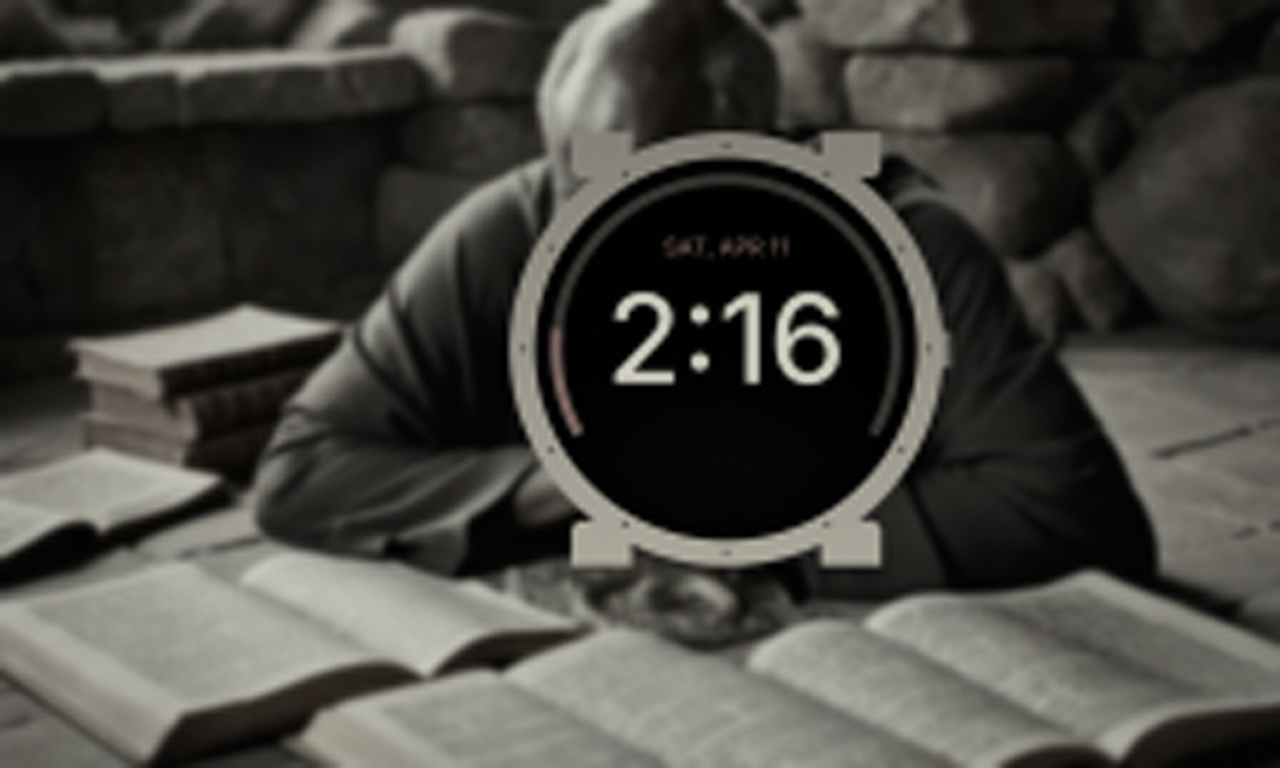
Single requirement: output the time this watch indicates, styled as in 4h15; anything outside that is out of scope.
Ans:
2h16
